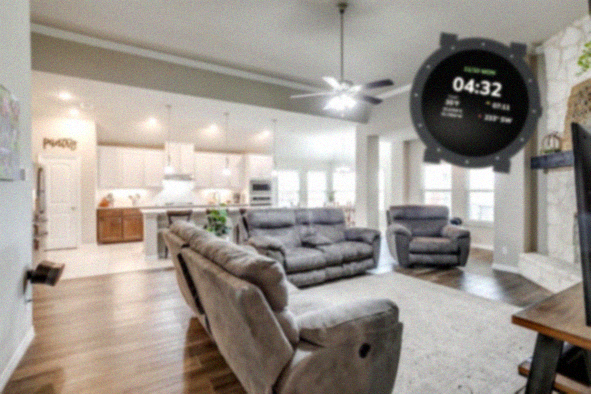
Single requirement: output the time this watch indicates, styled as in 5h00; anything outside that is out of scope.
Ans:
4h32
